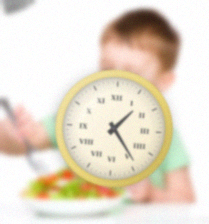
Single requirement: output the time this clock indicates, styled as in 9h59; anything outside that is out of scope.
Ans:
1h24
